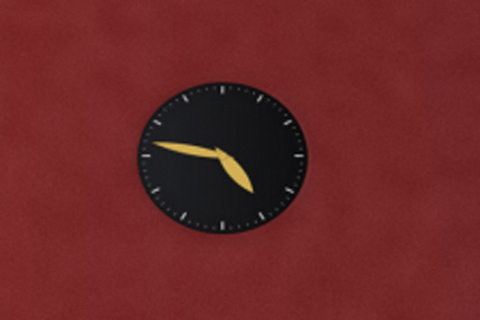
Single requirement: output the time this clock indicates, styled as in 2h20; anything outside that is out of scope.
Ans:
4h47
